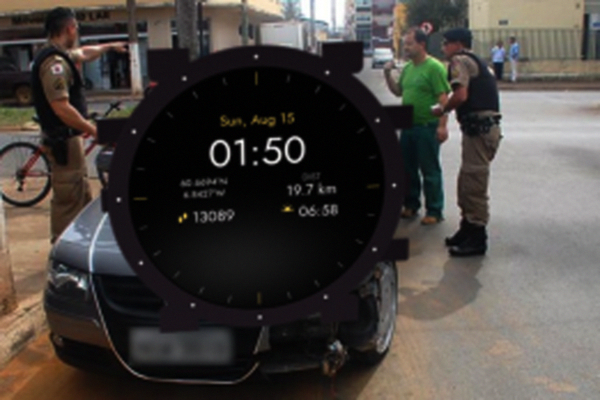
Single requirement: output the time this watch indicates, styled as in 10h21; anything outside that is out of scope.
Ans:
1h50
